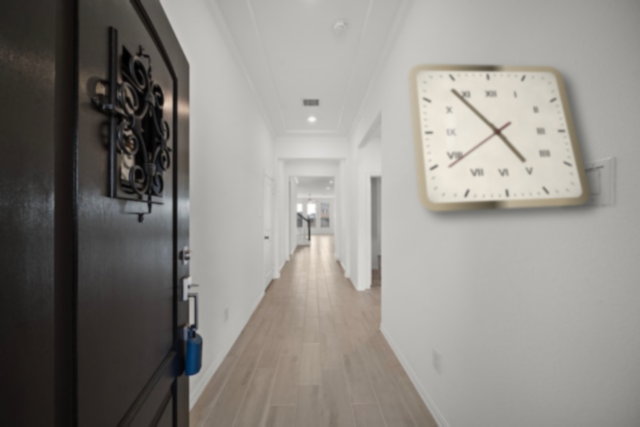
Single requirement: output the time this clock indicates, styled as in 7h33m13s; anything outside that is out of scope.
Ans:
4h53m39s
